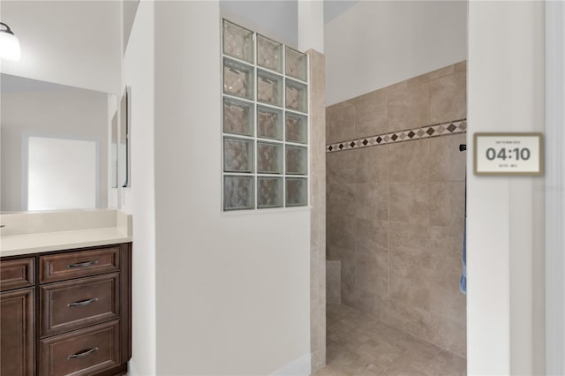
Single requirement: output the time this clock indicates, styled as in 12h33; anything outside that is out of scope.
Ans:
4h10
